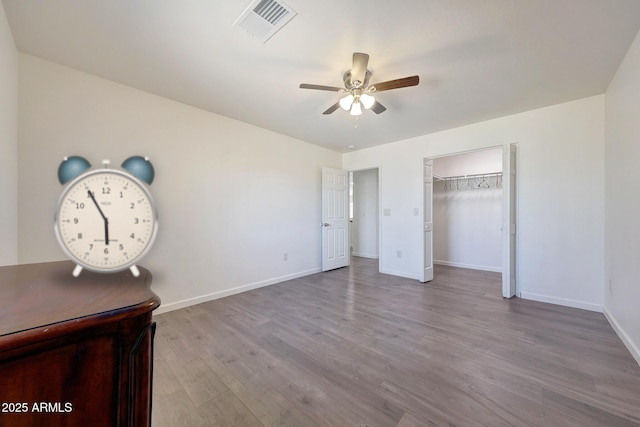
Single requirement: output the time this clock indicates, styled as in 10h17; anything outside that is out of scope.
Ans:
5h55
